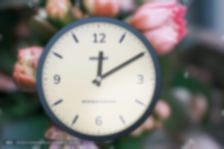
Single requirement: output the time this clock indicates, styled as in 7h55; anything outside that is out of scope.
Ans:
12h10
